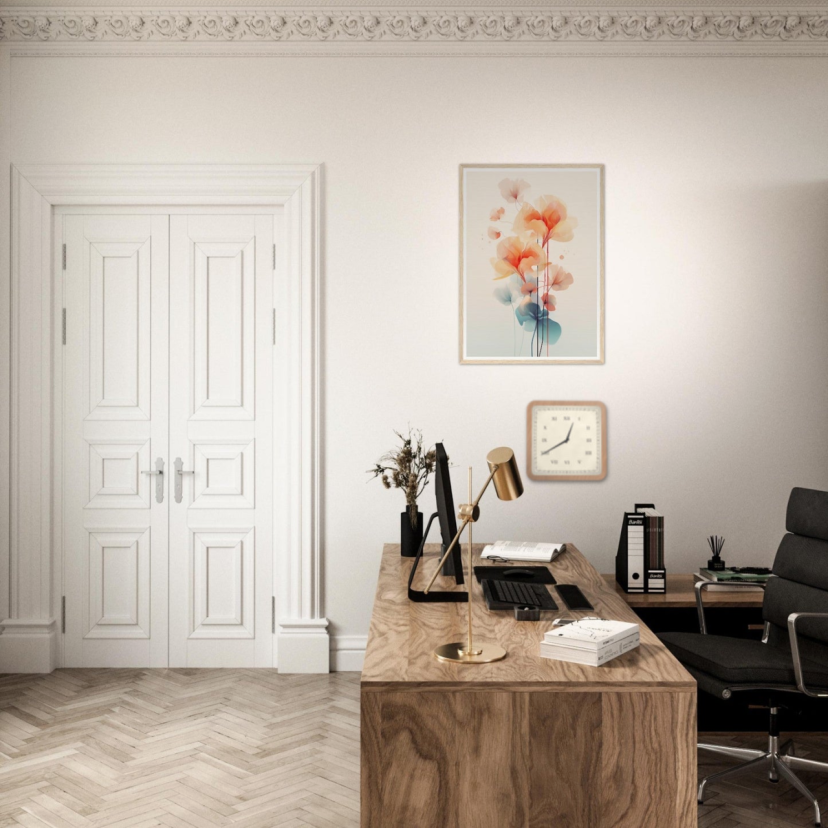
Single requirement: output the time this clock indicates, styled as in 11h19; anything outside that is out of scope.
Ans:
12h40
